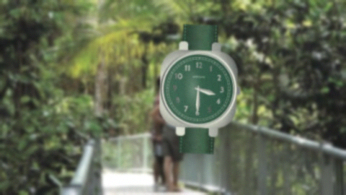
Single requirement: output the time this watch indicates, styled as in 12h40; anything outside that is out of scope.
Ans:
3h30
